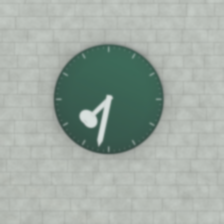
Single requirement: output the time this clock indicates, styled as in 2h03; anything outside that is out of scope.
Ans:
7h32
